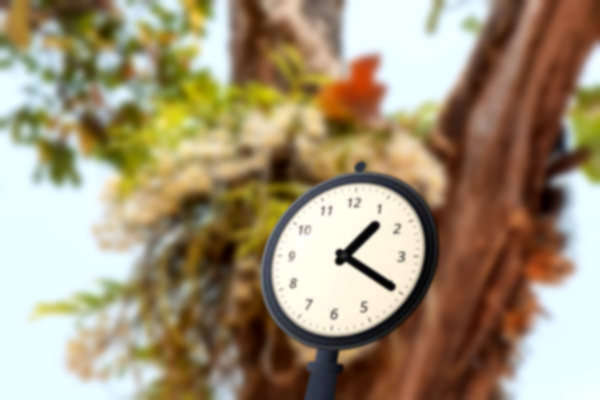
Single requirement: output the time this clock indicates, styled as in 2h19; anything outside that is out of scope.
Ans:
1h20
